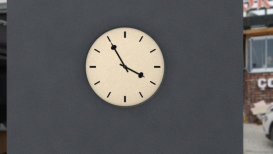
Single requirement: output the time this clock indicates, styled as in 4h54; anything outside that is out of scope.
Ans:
3h55
